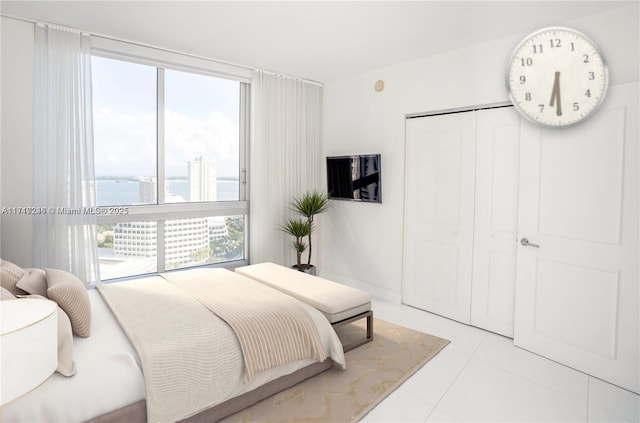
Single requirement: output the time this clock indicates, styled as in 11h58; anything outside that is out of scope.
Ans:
6h30
